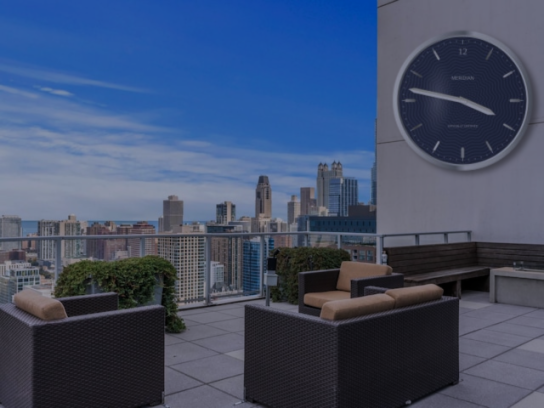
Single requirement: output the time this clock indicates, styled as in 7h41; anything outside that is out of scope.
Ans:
3h47
